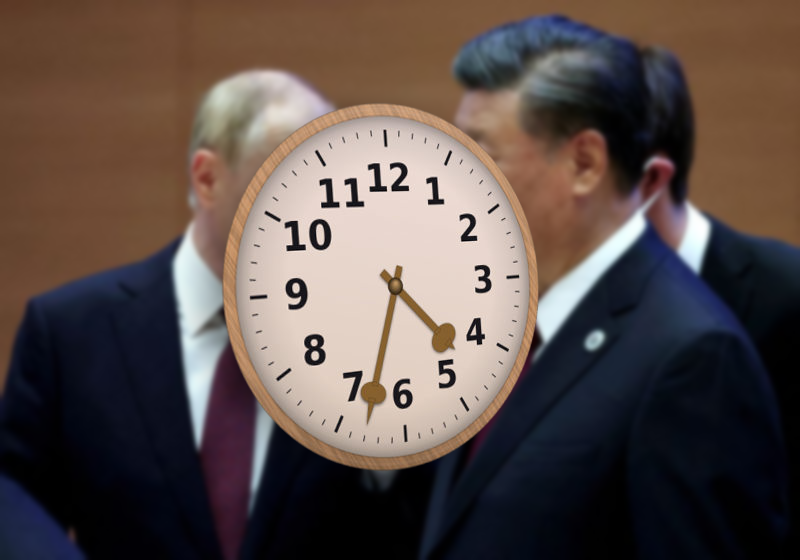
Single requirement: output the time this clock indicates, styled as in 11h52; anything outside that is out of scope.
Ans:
4h33
